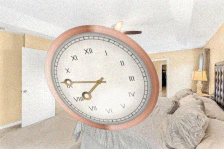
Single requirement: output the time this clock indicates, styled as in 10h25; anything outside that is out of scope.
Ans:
7h46
